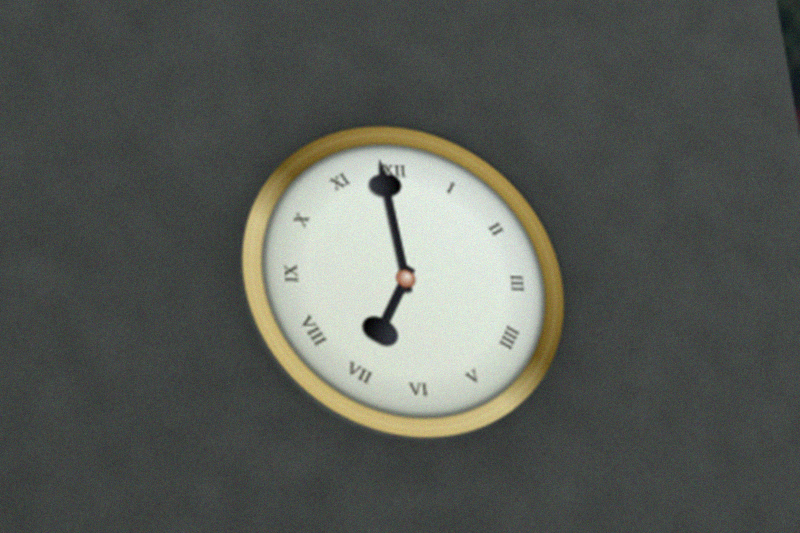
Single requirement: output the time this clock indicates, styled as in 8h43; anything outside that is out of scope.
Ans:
6h59
